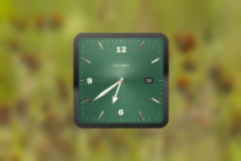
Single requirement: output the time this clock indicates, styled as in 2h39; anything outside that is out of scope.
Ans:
6h39
